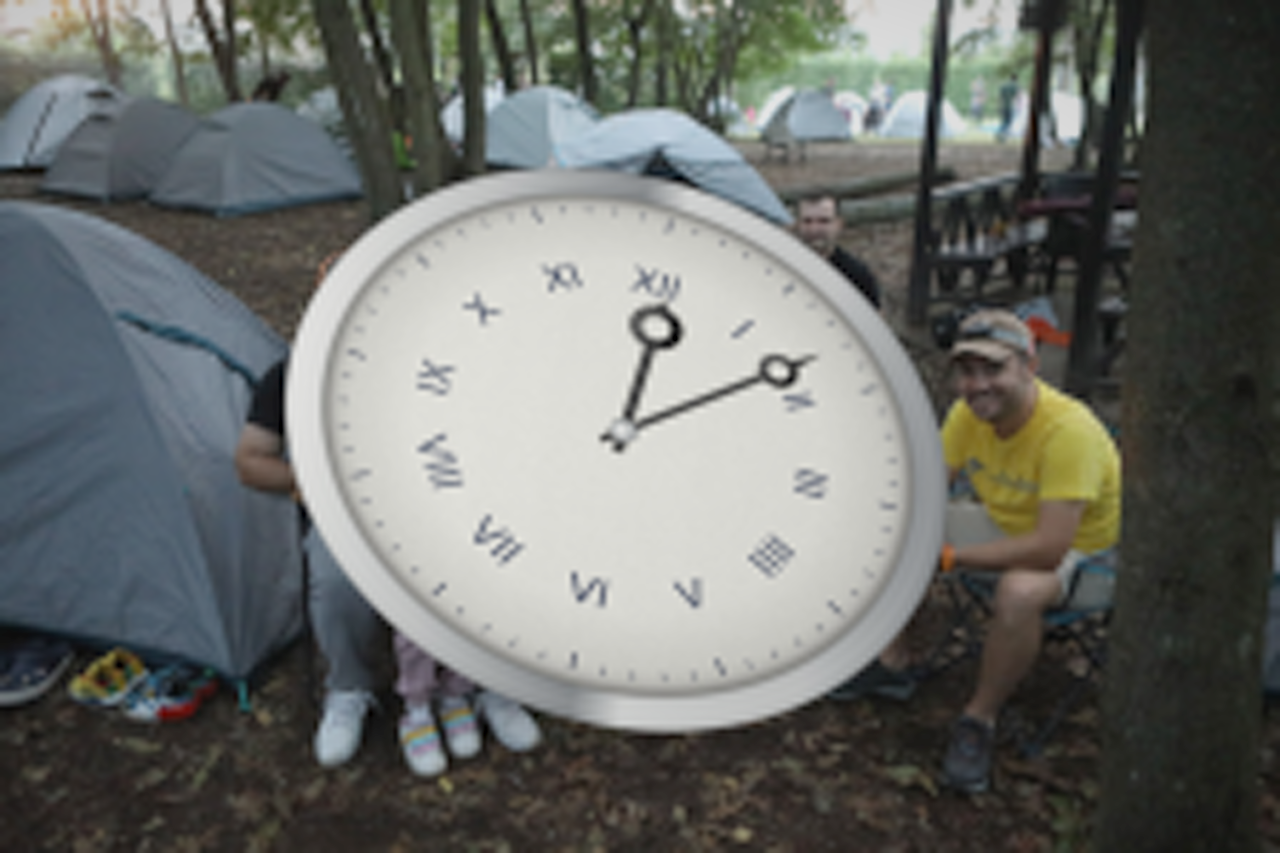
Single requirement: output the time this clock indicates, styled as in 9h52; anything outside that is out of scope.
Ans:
12h08
